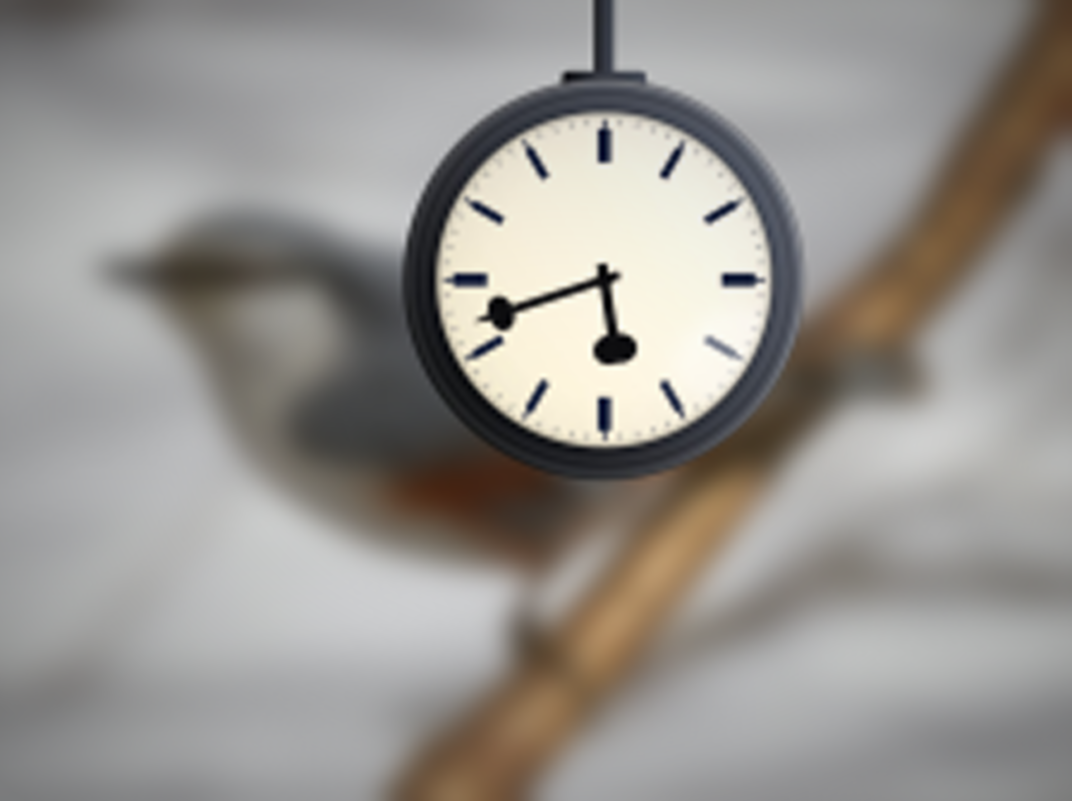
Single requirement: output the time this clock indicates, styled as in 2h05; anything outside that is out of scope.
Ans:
5h42
